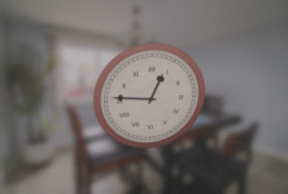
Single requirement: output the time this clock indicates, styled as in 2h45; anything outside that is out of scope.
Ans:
12h46
